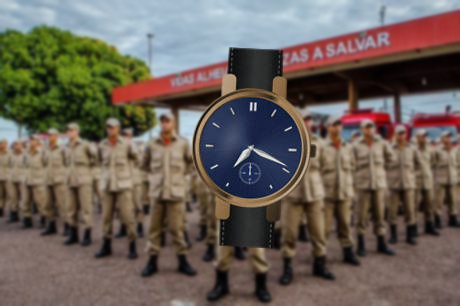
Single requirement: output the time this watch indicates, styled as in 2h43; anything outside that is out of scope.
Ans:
7h19
